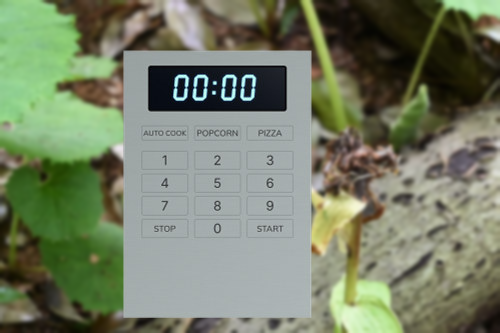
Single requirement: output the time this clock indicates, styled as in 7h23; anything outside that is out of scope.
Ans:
0h00
